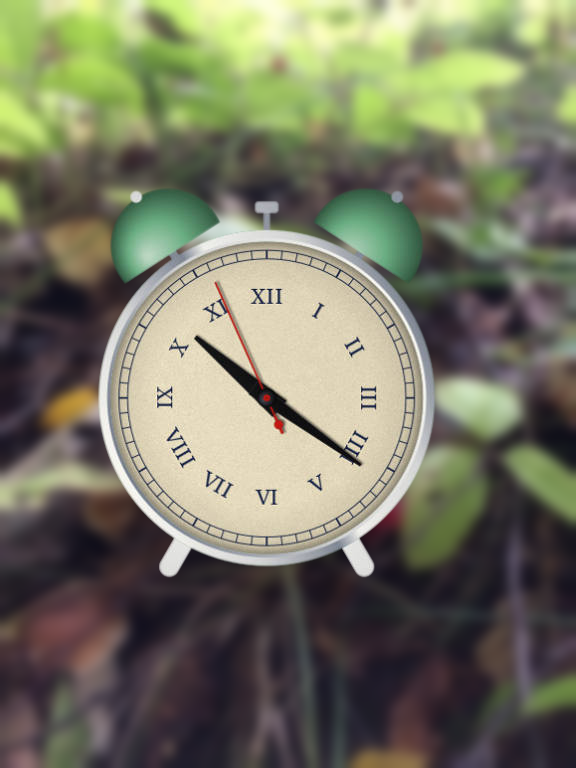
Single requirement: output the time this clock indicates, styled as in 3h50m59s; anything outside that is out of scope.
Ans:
10h20m56s
